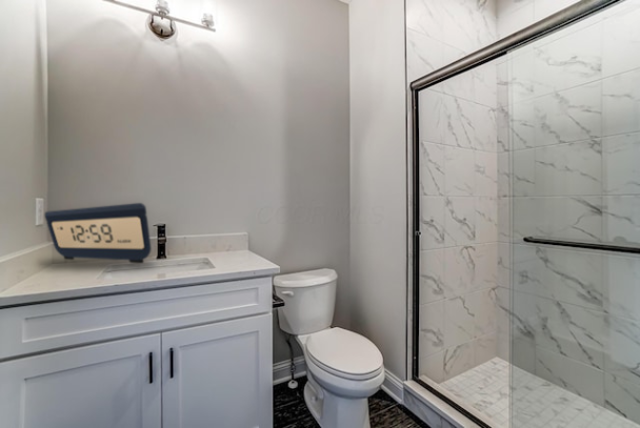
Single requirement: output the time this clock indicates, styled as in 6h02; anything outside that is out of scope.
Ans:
12h59
